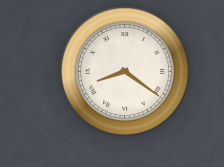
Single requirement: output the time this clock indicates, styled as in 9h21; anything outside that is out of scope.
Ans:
8h21
